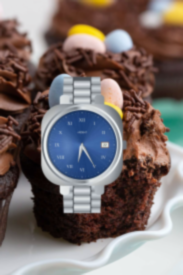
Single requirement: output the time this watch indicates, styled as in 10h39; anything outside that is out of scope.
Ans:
6h25
